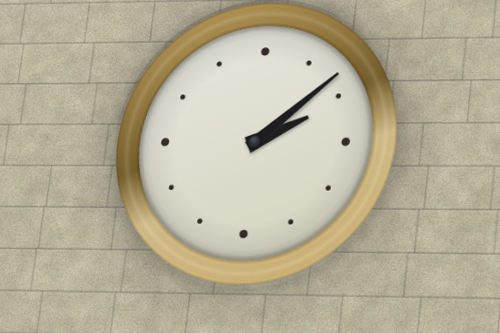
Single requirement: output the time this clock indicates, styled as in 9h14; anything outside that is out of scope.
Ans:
2h08
